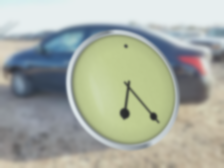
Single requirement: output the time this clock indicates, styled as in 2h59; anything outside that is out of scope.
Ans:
6h23
